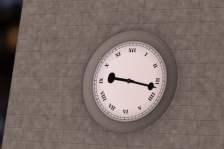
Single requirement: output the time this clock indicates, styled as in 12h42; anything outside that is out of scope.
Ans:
9h17
